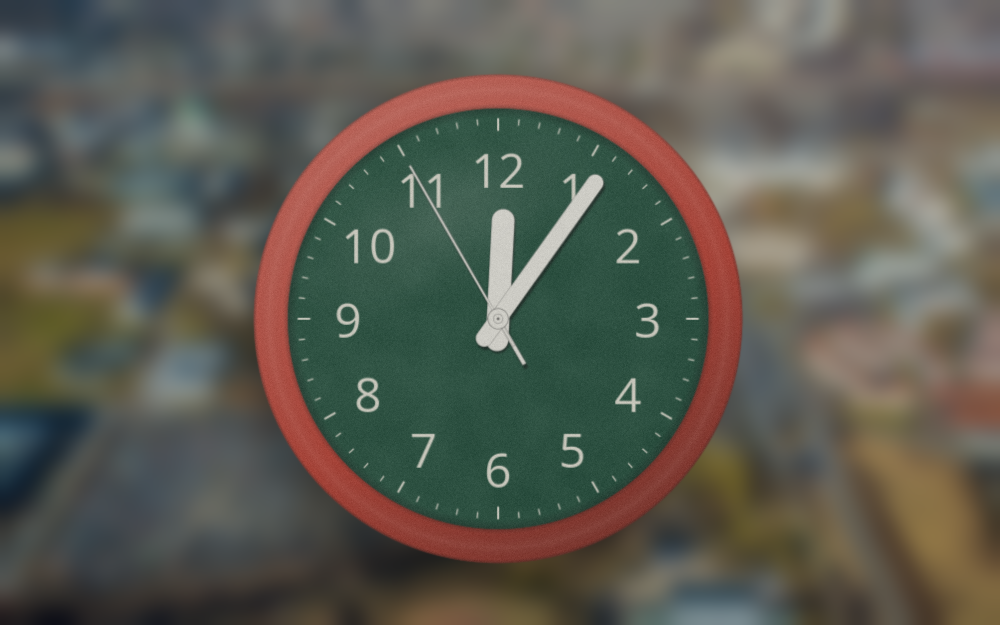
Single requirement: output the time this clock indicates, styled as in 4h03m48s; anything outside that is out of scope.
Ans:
12h05m55s
